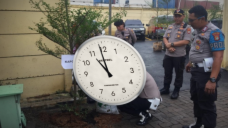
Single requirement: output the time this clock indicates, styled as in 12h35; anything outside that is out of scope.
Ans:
10h59
